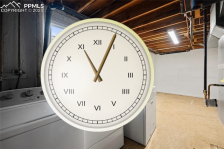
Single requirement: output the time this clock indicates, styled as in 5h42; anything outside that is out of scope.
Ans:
11h04
